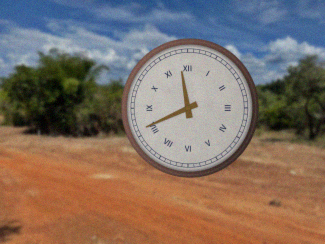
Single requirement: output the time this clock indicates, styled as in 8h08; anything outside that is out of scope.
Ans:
11h41
